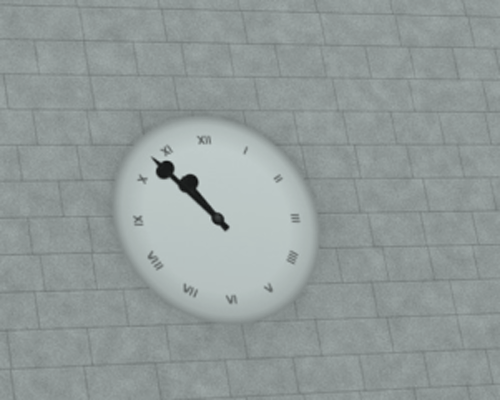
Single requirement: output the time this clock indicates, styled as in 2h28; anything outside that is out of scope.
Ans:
10h53
